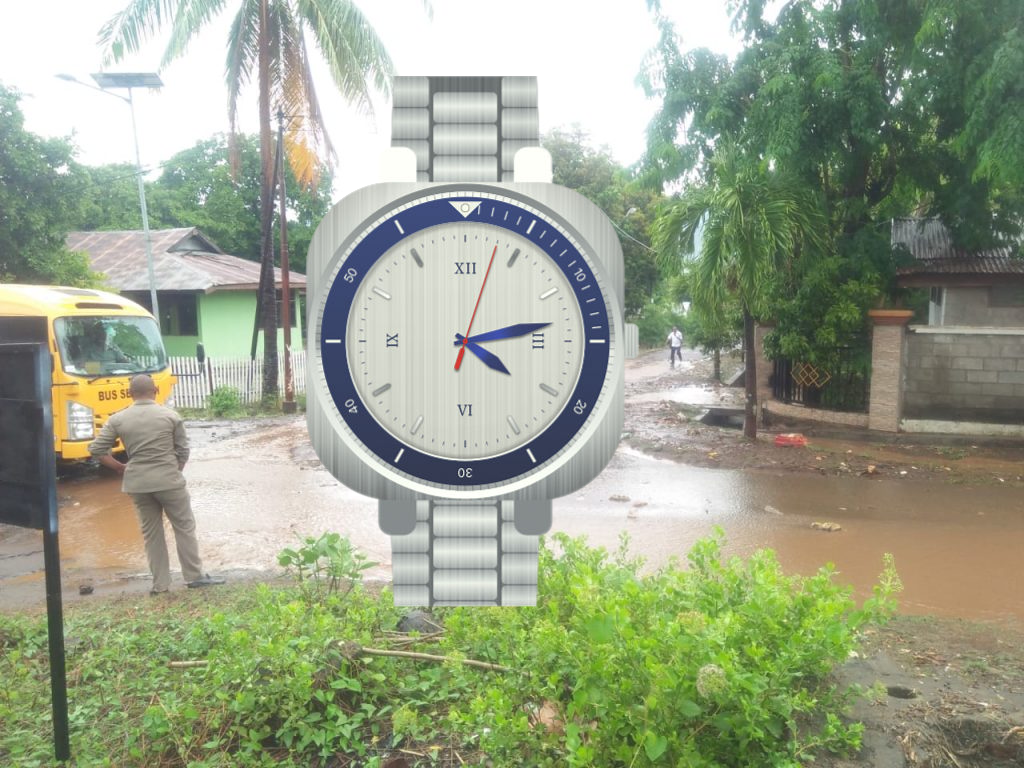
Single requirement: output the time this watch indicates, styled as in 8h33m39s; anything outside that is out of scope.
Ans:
4h13m03s
